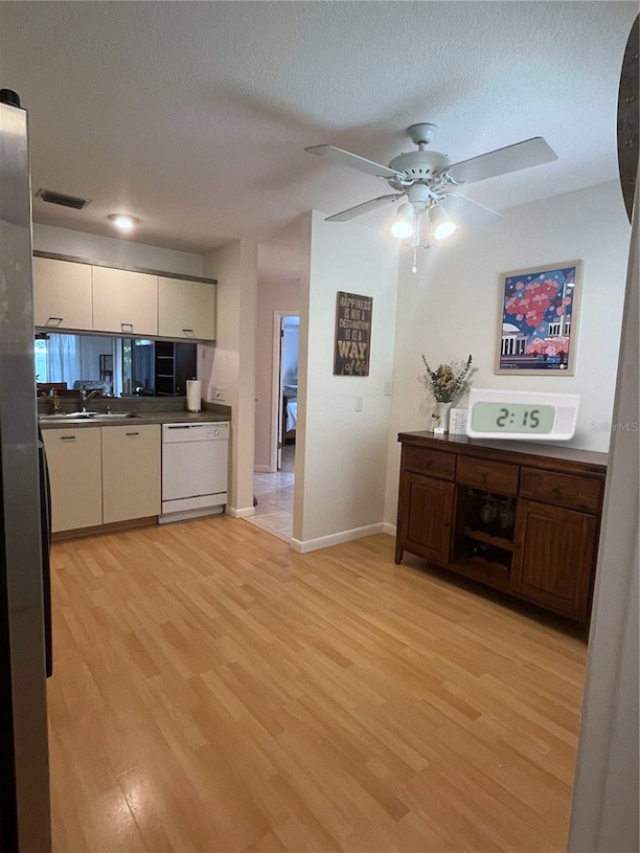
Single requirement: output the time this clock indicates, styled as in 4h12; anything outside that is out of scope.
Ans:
2h15
